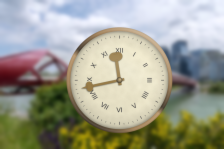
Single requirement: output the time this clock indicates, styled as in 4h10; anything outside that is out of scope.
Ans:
11h43
